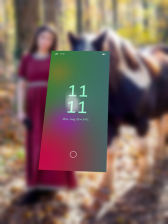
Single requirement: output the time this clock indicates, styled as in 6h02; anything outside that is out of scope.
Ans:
11h11
